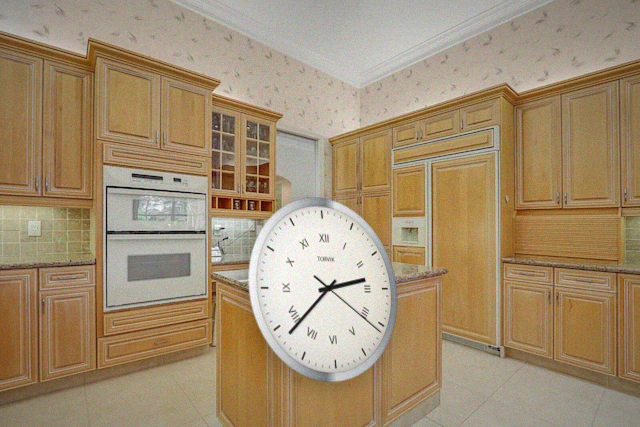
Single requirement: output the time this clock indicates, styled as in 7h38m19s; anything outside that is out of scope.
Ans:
2h38m21s
